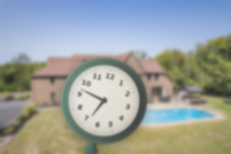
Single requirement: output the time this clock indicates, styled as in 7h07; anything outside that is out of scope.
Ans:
6h47
